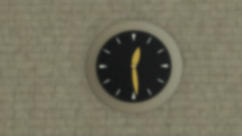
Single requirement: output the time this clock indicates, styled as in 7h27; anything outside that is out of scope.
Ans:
12h29
